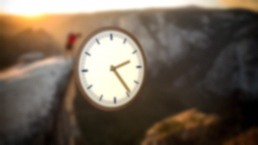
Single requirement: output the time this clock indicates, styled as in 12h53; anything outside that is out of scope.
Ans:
2h24
